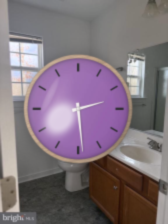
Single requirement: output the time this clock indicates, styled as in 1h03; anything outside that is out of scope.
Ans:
2h29
